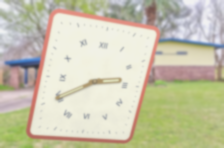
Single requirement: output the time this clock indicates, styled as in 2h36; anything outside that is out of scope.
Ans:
2h40
